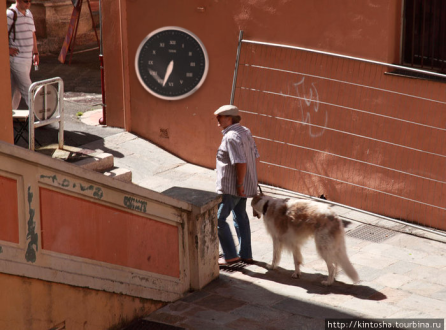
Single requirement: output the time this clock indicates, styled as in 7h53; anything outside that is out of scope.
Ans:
6h33
